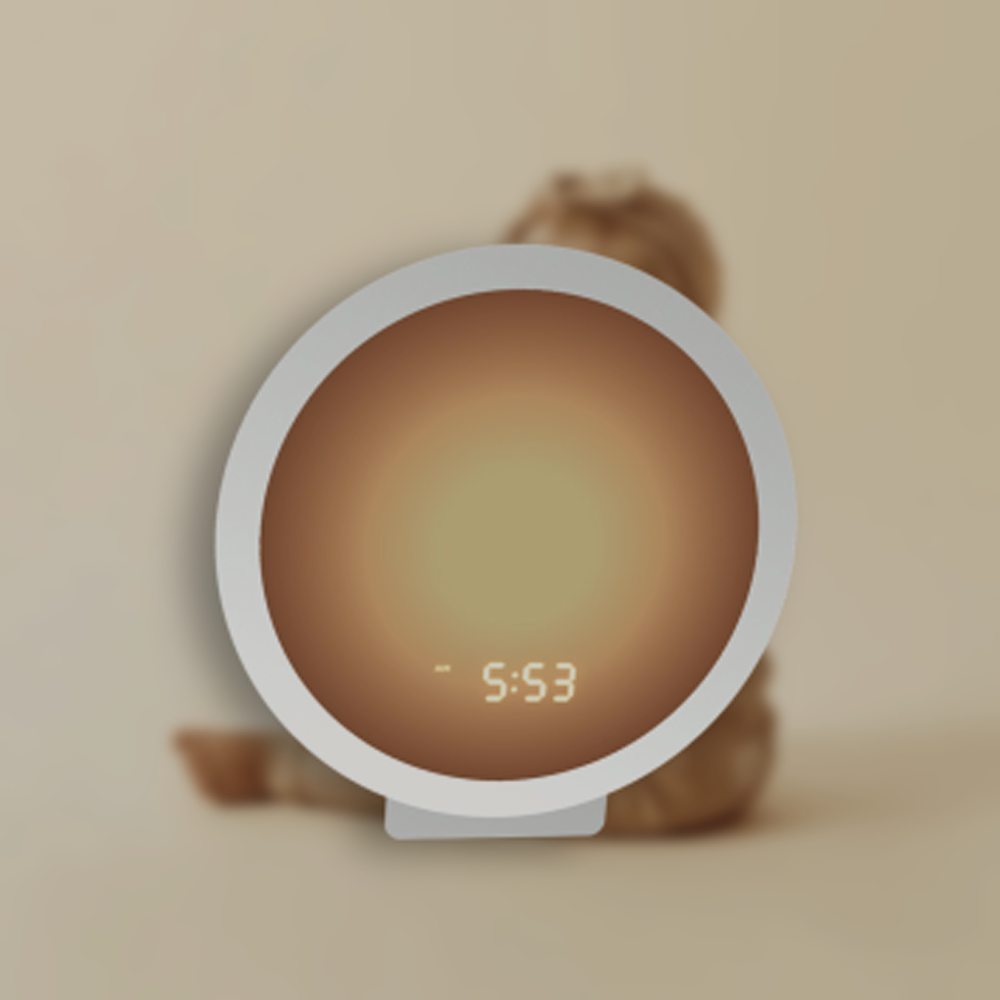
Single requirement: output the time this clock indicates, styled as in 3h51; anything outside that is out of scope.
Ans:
5h53
